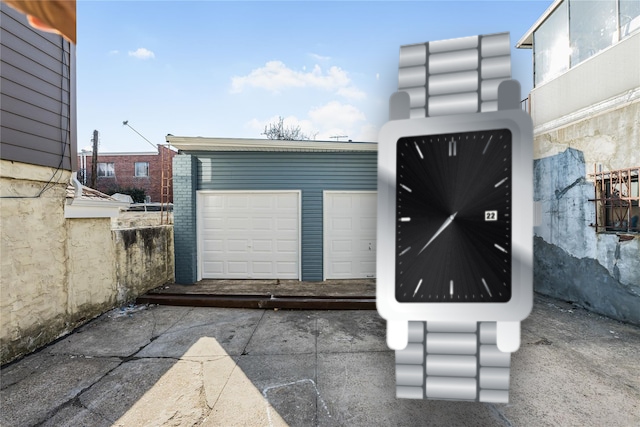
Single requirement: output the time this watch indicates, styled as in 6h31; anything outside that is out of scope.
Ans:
7h38
